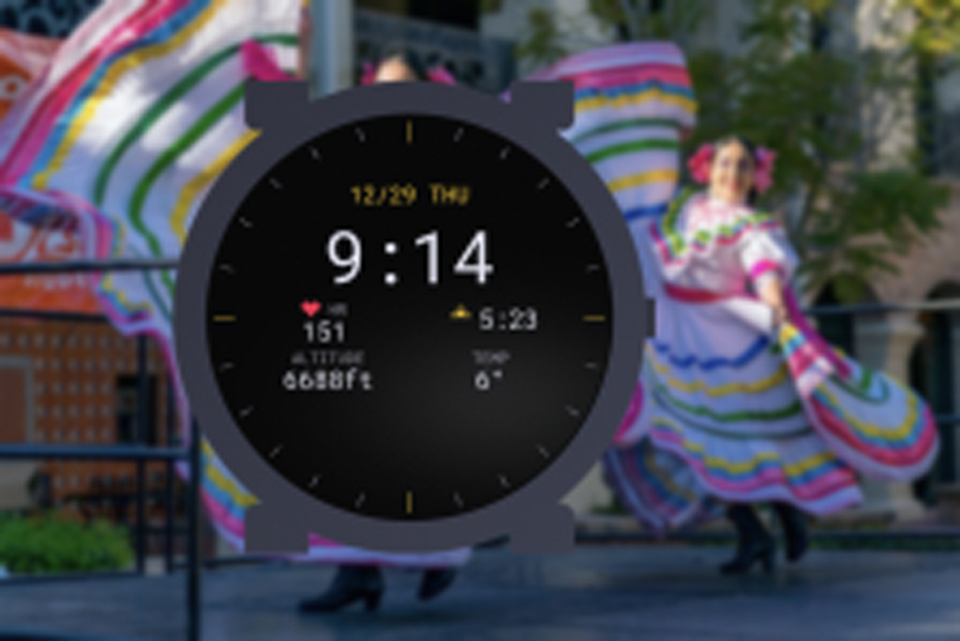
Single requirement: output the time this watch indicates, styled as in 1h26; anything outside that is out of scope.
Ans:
9h14
